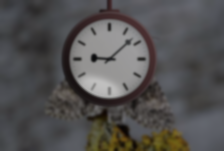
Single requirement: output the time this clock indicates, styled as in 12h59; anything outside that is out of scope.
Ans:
9h08
